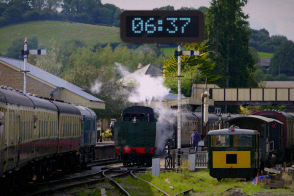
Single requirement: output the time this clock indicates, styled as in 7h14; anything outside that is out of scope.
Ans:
6h37
